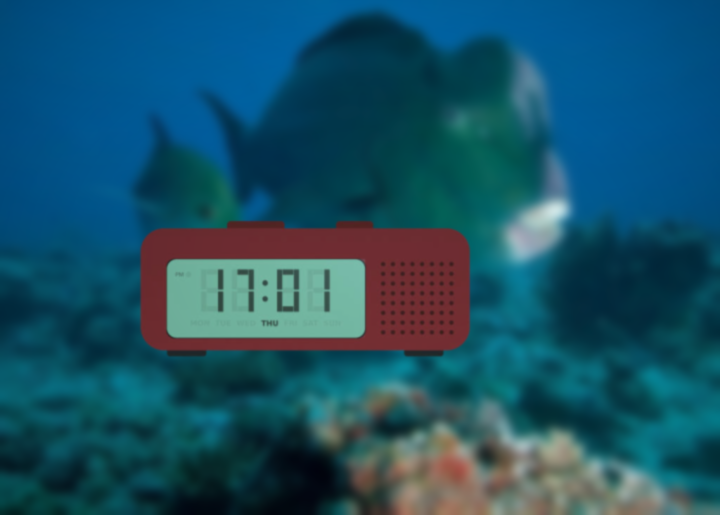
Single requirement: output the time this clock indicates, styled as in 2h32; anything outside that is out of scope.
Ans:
17h01
